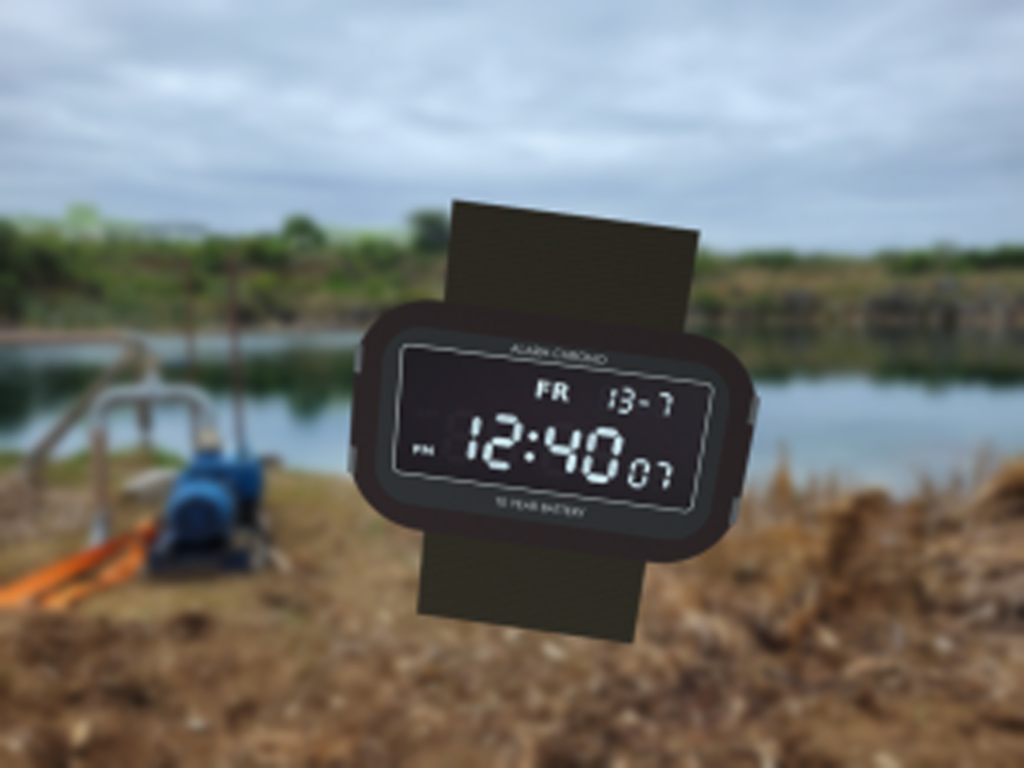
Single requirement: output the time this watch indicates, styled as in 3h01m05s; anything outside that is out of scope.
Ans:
12h40m07s
